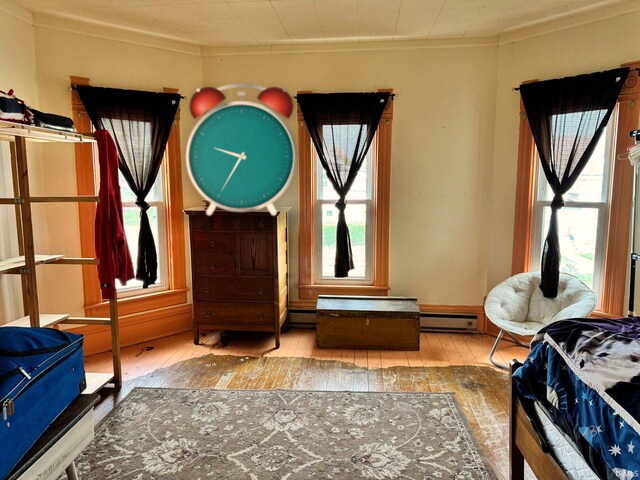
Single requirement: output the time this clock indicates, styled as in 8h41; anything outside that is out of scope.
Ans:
9h35
